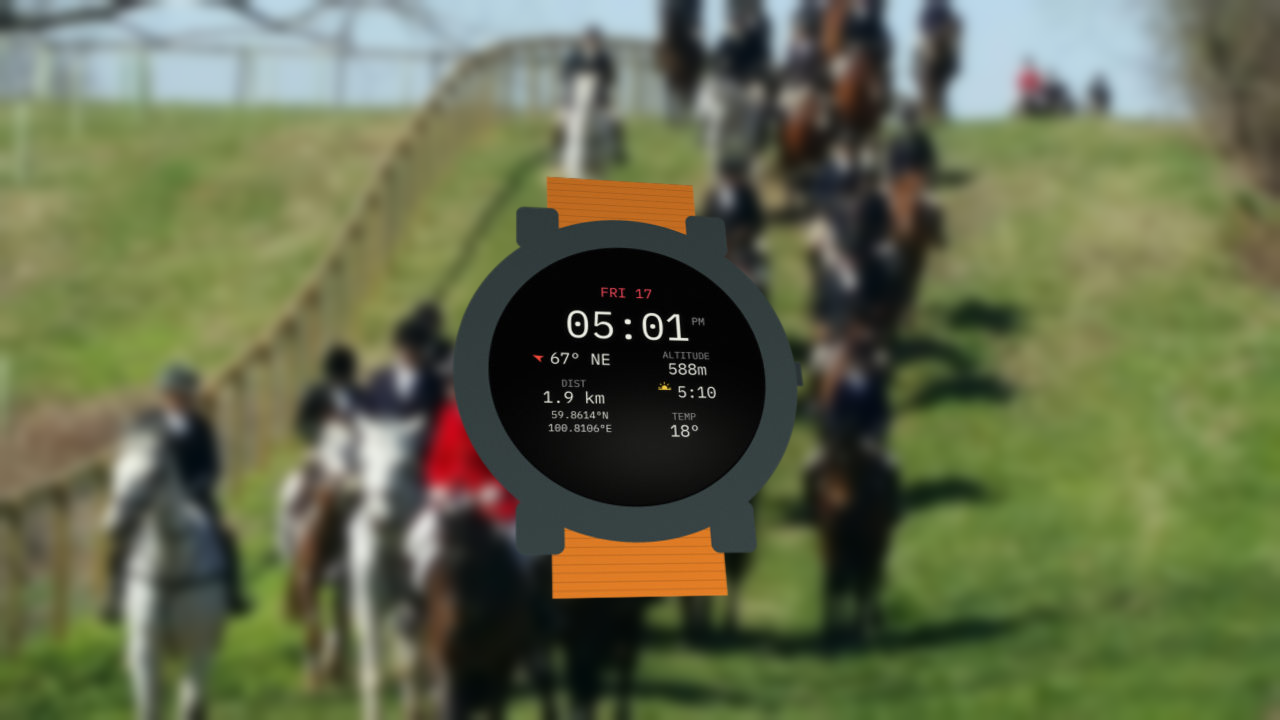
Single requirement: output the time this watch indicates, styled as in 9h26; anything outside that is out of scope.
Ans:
5h01
